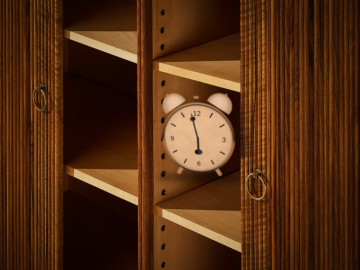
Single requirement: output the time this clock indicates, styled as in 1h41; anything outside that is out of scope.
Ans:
5h58
